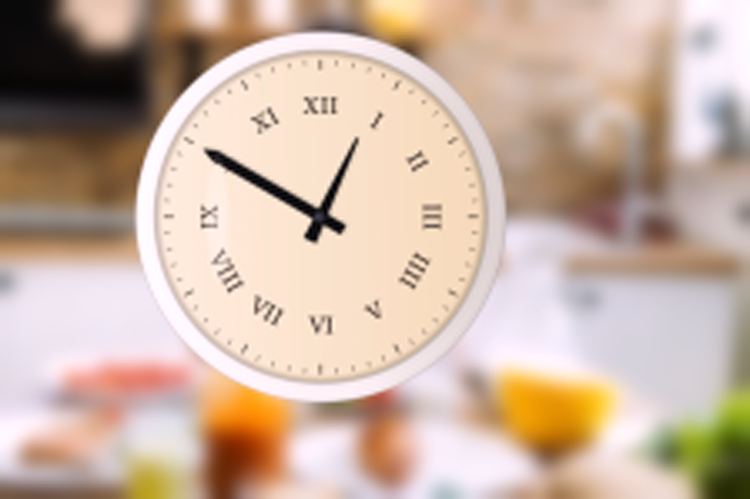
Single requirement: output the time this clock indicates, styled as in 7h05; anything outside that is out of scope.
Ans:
12h50
